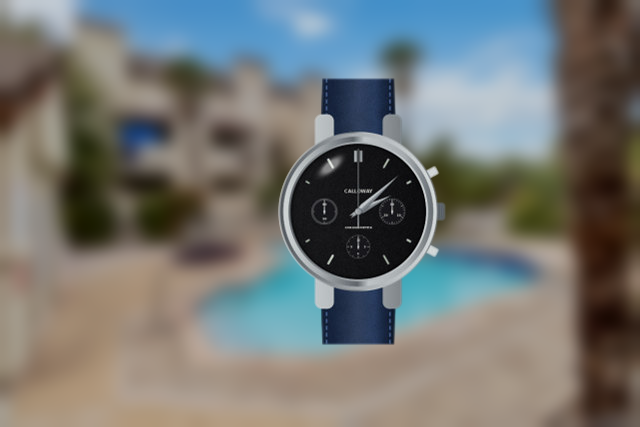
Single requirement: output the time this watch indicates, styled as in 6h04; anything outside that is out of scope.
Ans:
2h08
